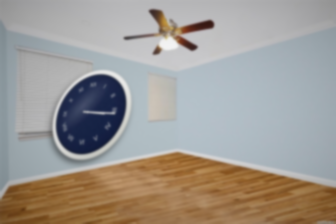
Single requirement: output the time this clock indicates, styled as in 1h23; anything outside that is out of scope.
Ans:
3h16
